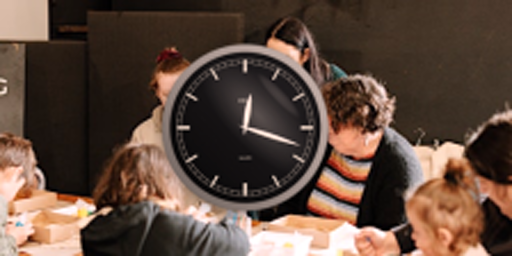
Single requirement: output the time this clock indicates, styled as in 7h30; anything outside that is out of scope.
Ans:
12h18
